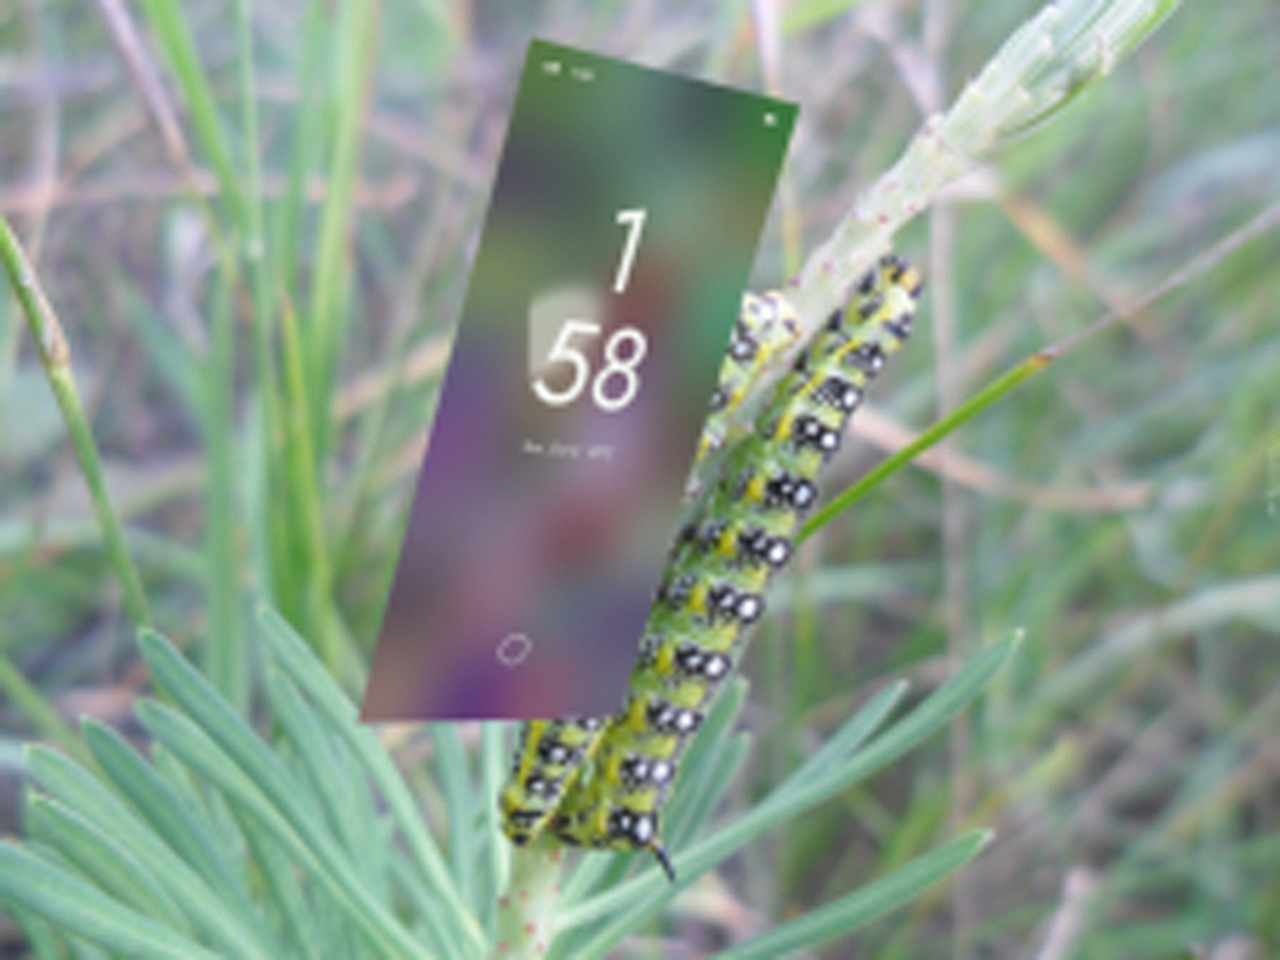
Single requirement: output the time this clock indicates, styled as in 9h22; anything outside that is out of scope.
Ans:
1h58
